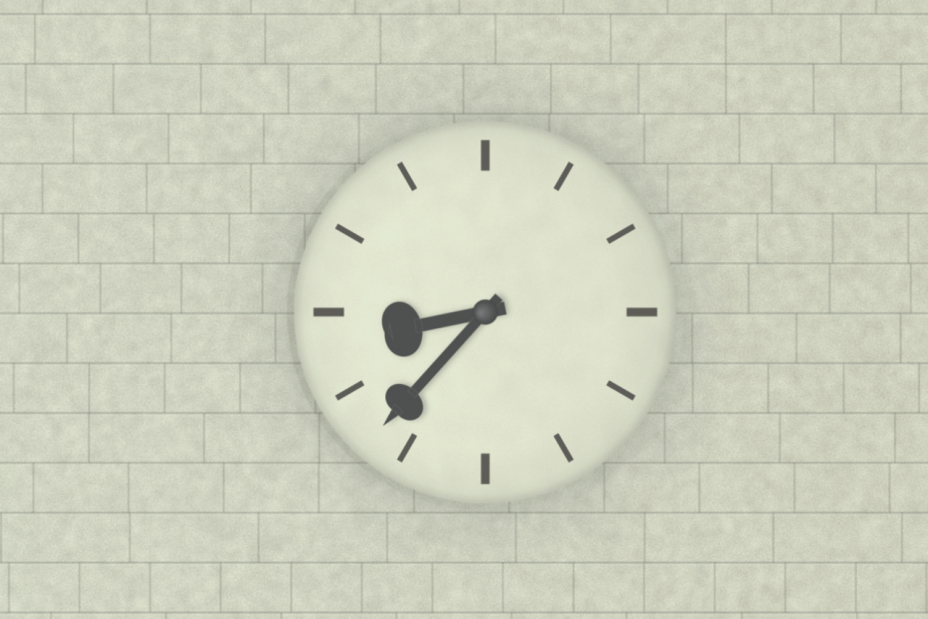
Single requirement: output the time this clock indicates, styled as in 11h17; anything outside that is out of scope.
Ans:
8h37
